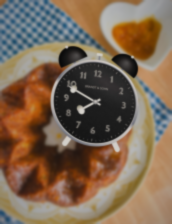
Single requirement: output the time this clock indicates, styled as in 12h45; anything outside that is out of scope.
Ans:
7h49
